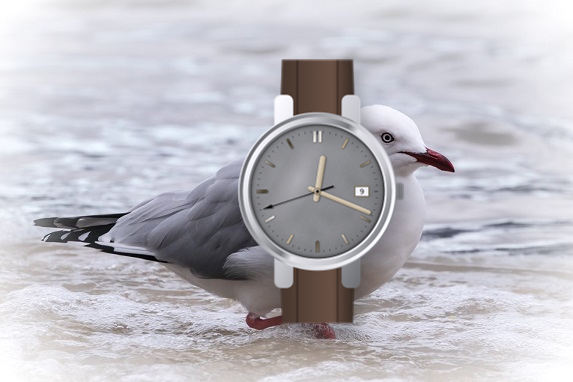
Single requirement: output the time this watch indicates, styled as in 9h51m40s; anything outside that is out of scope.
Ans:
12h18m42s
